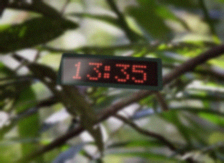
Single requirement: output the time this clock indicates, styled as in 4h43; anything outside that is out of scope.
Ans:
13h35
